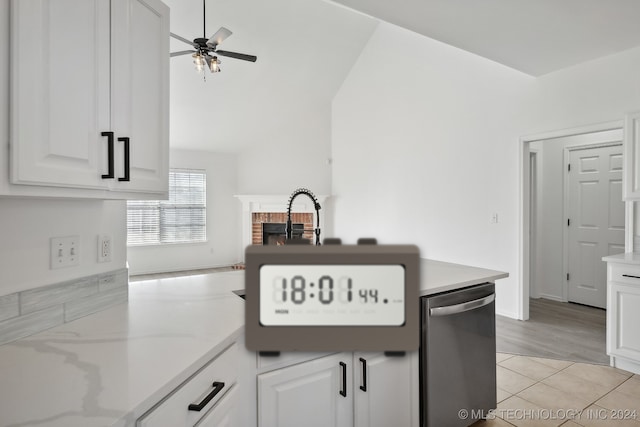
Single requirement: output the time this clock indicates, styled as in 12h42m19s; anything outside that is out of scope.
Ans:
18h01m44s
